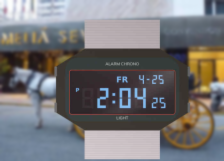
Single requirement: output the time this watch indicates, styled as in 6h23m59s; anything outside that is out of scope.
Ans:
2h04m25s
